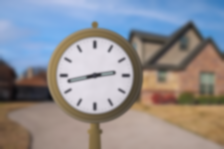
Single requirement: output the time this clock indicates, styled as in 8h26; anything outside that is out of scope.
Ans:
2h43
